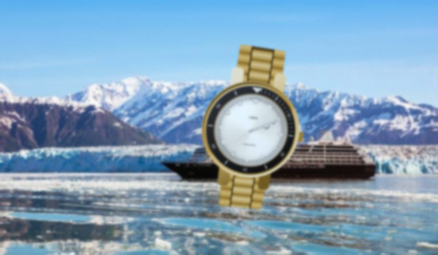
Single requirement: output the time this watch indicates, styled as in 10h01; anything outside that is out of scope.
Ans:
2h10
